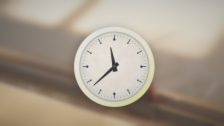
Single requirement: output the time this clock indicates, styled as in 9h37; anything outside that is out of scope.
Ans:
11h38
